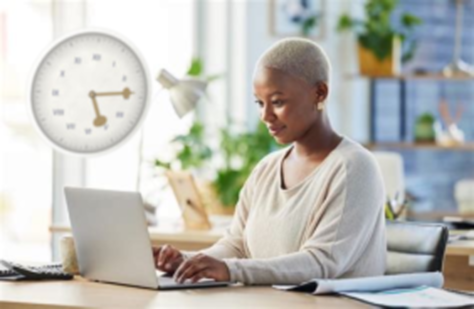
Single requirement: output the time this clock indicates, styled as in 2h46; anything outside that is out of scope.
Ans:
5h14
